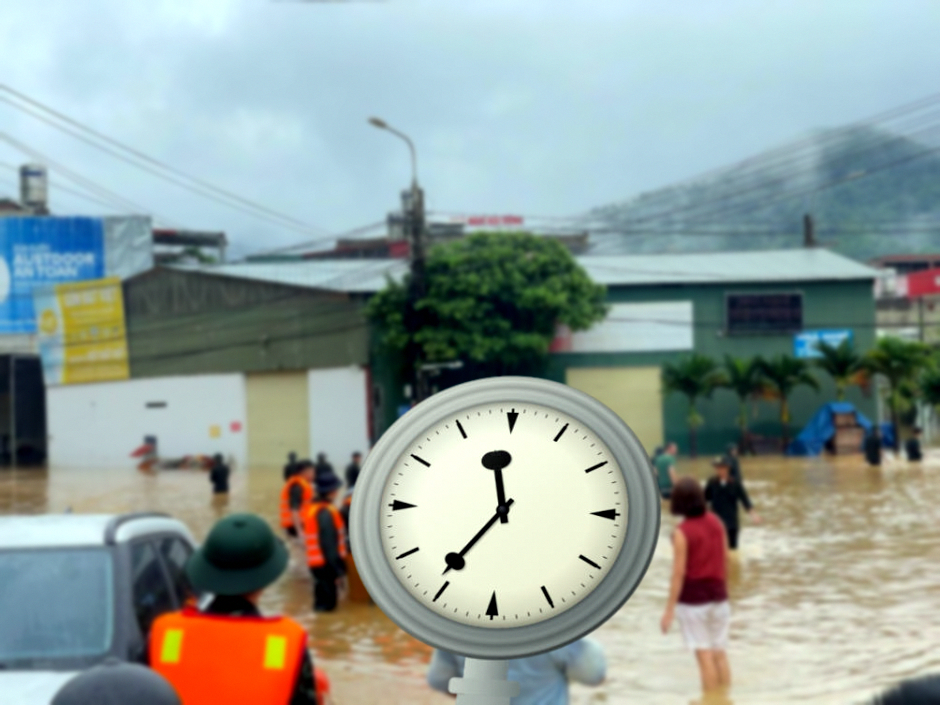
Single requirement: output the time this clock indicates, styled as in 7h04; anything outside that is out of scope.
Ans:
11h36
